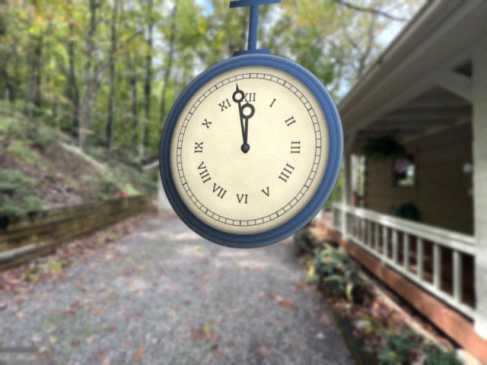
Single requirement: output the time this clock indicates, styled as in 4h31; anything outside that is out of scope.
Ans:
11h58
